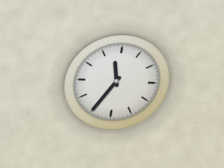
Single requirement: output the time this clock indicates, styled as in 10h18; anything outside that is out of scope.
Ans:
11h35
